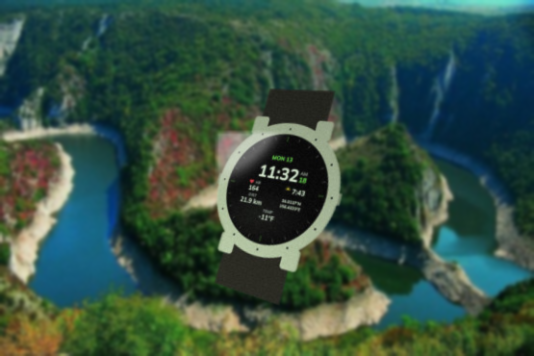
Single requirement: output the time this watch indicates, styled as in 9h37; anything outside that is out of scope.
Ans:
11h32
